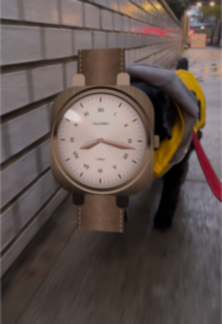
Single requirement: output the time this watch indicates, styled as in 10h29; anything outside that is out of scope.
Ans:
8h17
